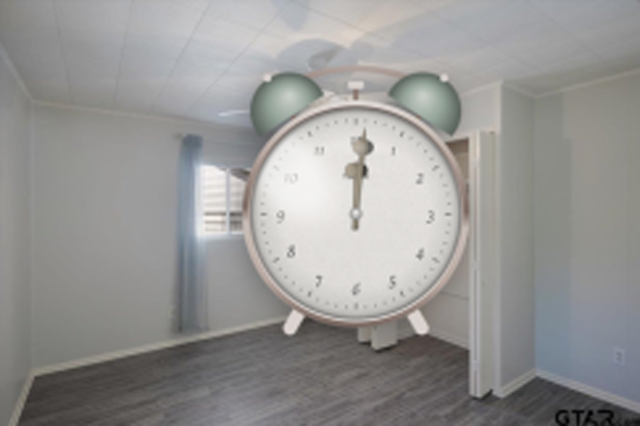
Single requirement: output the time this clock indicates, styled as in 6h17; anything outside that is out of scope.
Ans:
12h01
